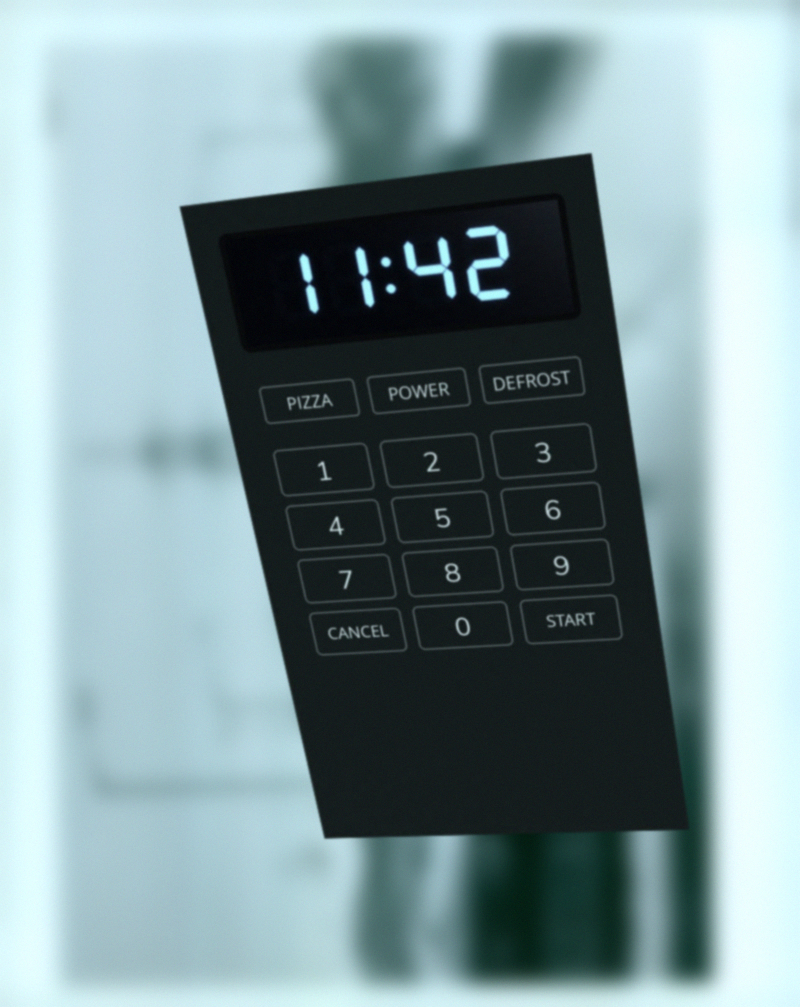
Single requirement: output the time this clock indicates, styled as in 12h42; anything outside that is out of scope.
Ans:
11h42
